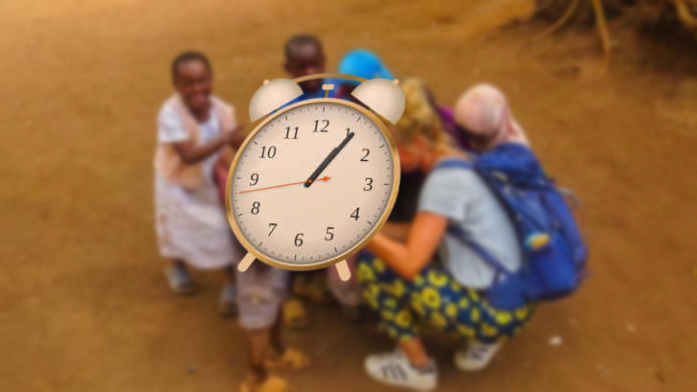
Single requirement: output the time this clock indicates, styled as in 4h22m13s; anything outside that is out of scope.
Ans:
1h05m43s
